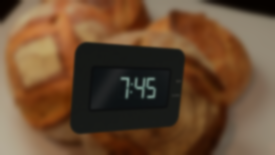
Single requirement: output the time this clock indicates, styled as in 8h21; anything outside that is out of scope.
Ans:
7h45
